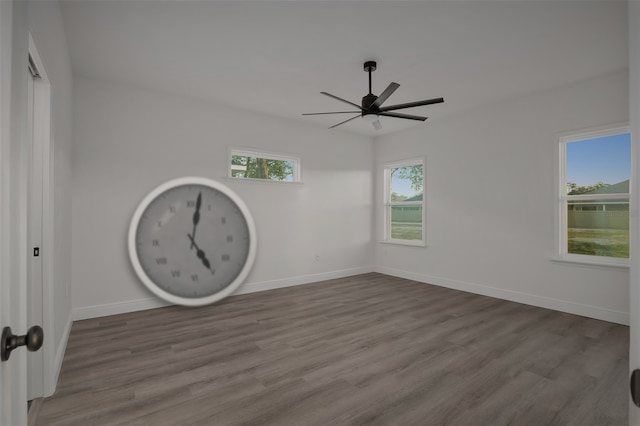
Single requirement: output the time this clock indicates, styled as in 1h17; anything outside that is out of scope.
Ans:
5h02
